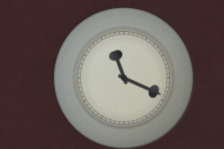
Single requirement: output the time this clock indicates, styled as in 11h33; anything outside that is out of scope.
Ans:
11h19
